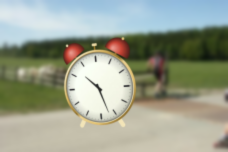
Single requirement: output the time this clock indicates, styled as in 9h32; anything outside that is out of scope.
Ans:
10h27
